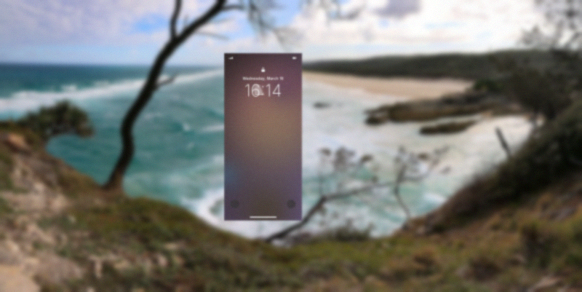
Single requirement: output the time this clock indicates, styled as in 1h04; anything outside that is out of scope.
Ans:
16h14
